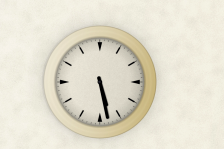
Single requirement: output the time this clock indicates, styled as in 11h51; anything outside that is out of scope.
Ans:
5h28
